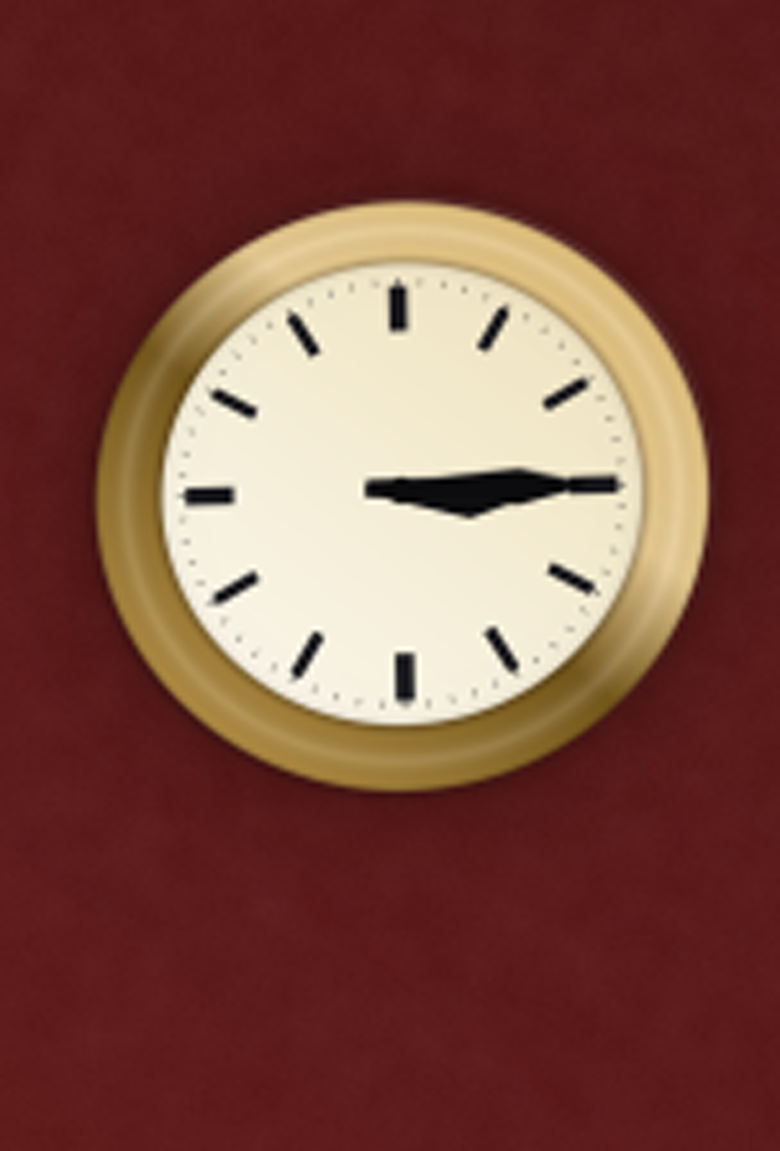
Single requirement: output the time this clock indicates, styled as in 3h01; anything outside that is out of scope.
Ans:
3h15
